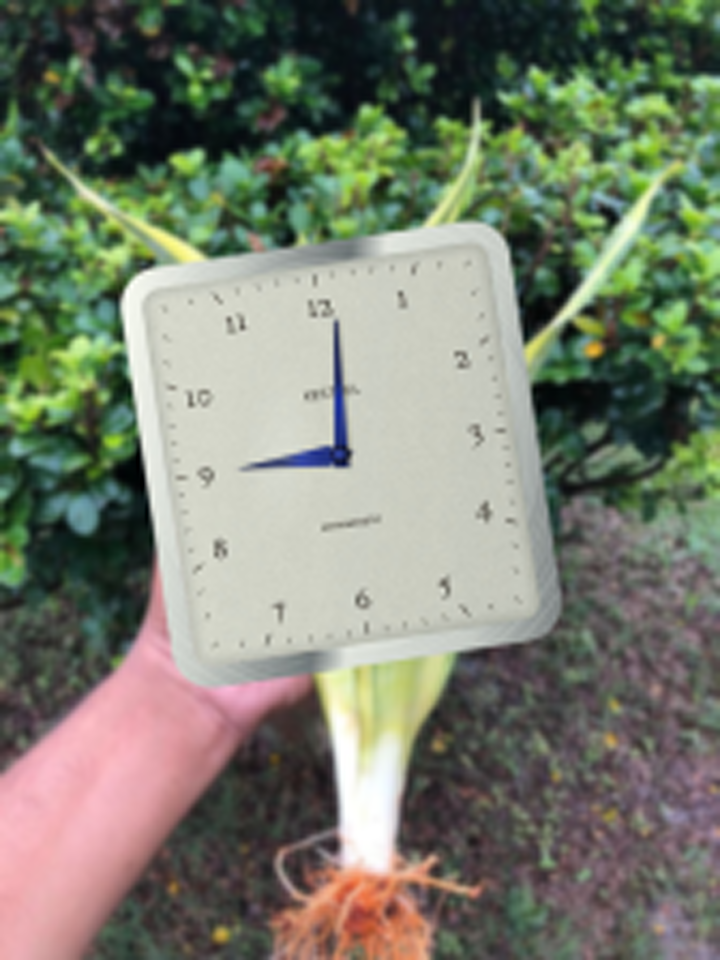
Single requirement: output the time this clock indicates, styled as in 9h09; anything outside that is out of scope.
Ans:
9h01
